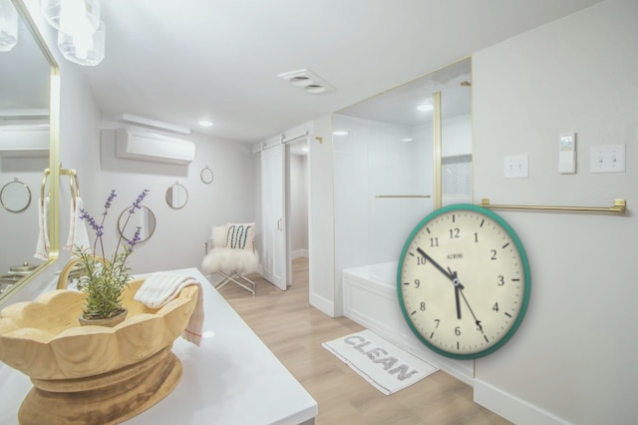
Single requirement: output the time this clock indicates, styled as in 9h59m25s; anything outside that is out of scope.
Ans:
5h51m25s
